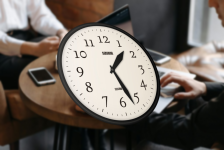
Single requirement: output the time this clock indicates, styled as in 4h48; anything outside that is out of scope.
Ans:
1h27
